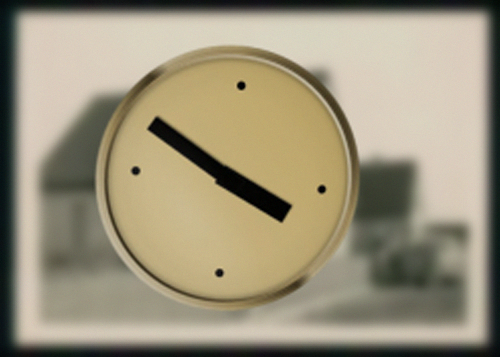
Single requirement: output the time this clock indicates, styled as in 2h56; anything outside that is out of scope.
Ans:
3h50
